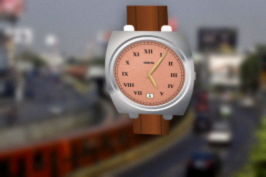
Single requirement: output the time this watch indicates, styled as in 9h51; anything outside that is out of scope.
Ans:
5h06
